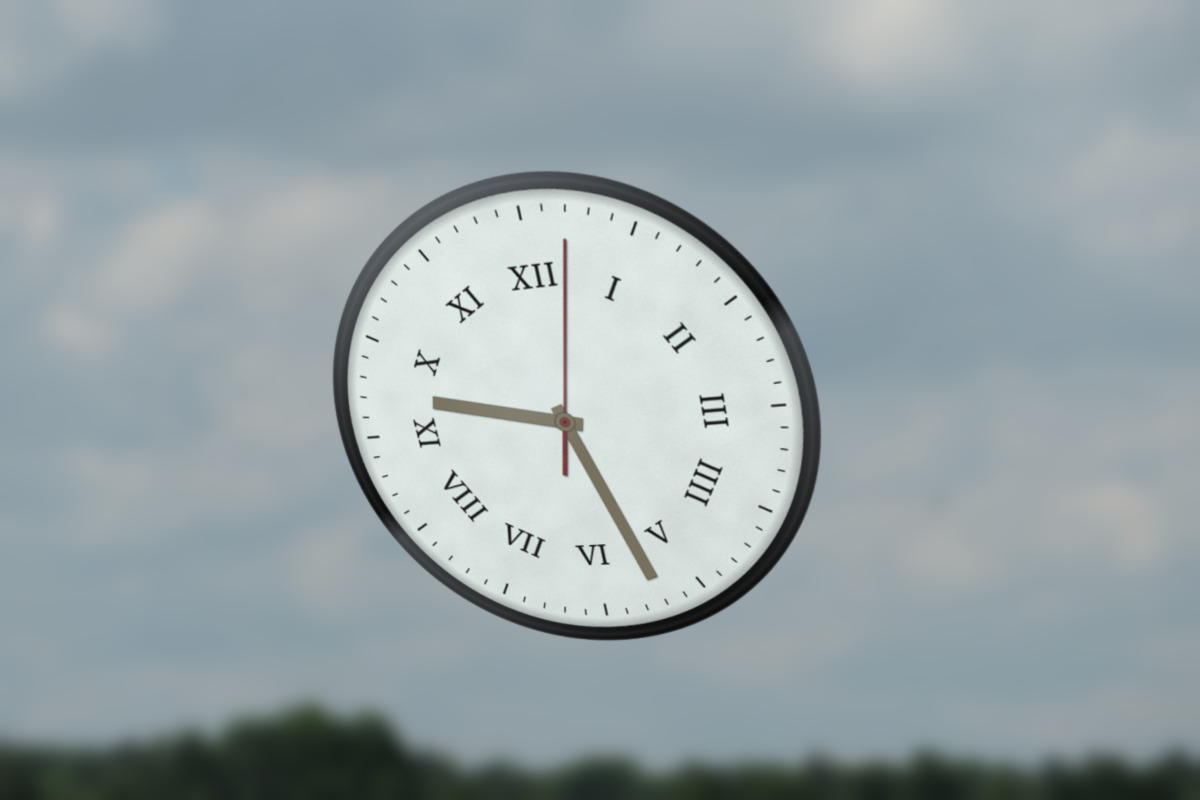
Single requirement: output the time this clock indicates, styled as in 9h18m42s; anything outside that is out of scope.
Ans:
9h27m02s
